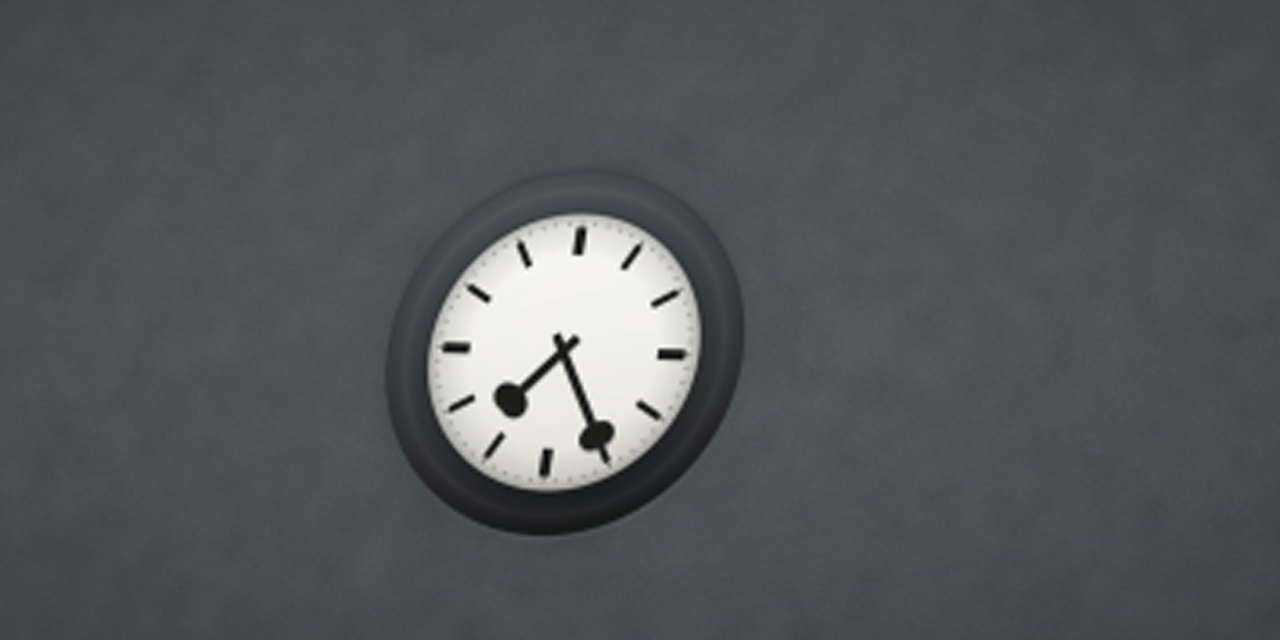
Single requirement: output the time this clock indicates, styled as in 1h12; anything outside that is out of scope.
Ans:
7h25
